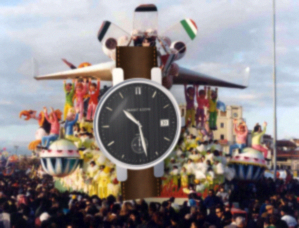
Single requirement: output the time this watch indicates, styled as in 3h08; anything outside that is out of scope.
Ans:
10h28
